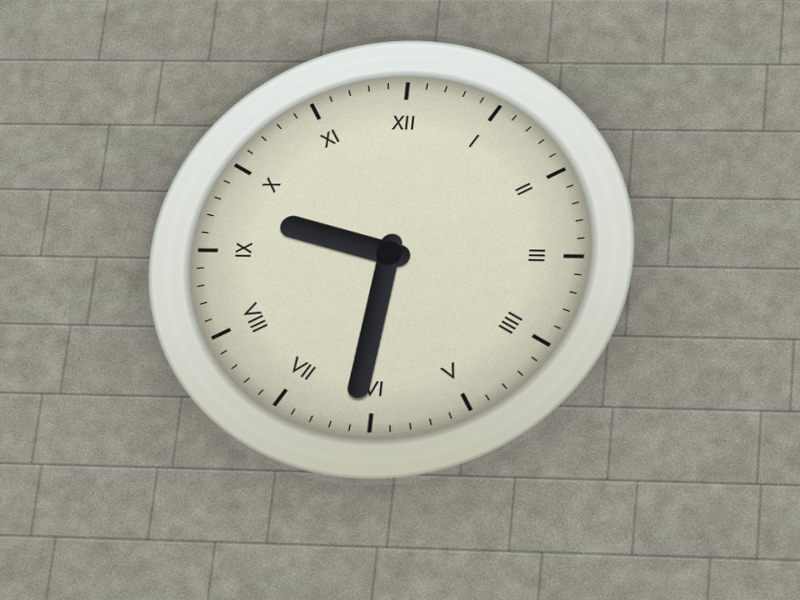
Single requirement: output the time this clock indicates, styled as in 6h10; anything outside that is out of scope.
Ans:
9h31
